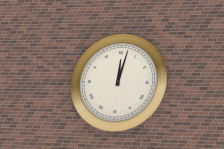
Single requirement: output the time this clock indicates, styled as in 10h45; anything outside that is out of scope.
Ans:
12h02
